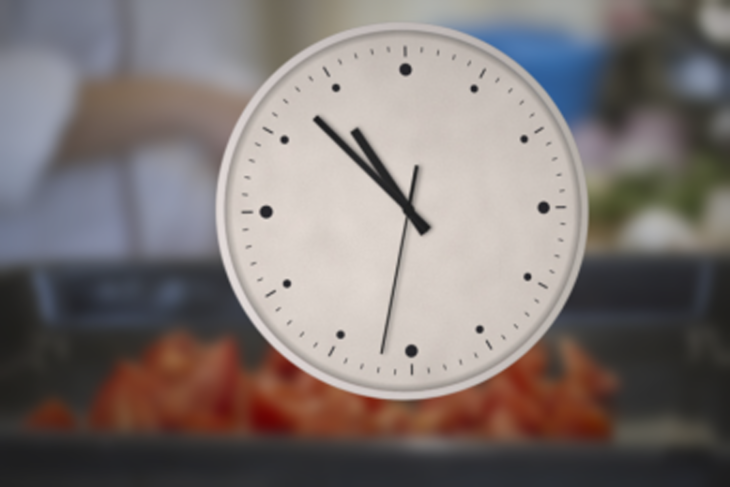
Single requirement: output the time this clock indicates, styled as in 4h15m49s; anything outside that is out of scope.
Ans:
10h52m32s
